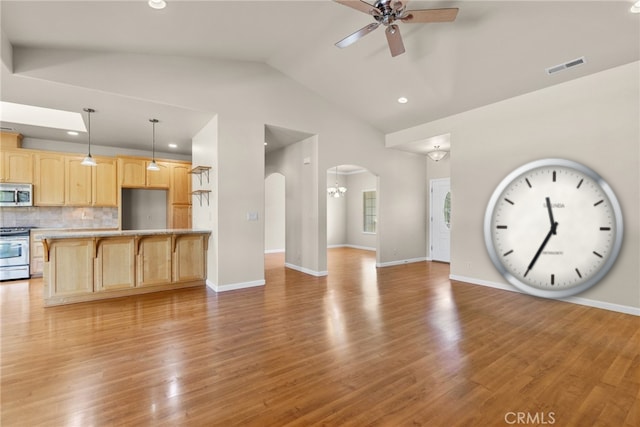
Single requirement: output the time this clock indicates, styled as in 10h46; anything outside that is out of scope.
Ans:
11h35
